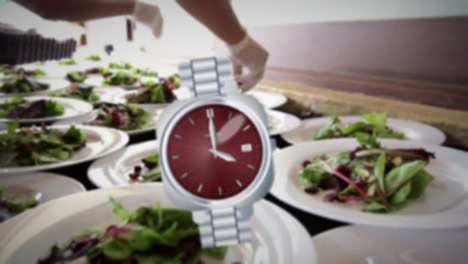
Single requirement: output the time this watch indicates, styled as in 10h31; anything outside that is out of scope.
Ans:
4h00
